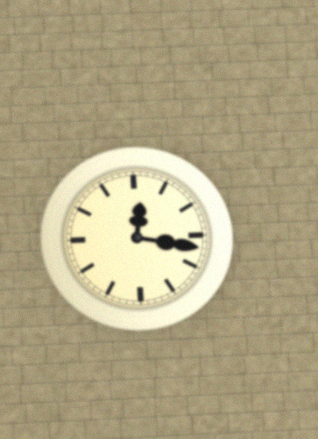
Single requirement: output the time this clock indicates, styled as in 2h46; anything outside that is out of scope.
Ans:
12h17
